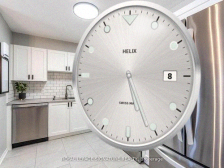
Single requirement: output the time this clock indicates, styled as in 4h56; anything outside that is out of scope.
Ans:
5h26
